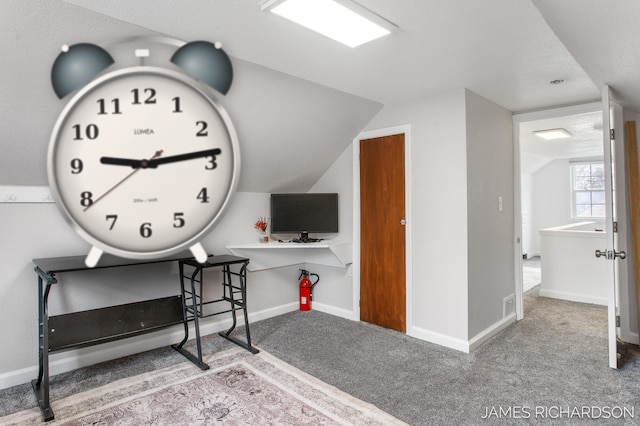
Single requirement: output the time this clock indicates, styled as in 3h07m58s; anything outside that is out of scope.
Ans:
9h13m39s
